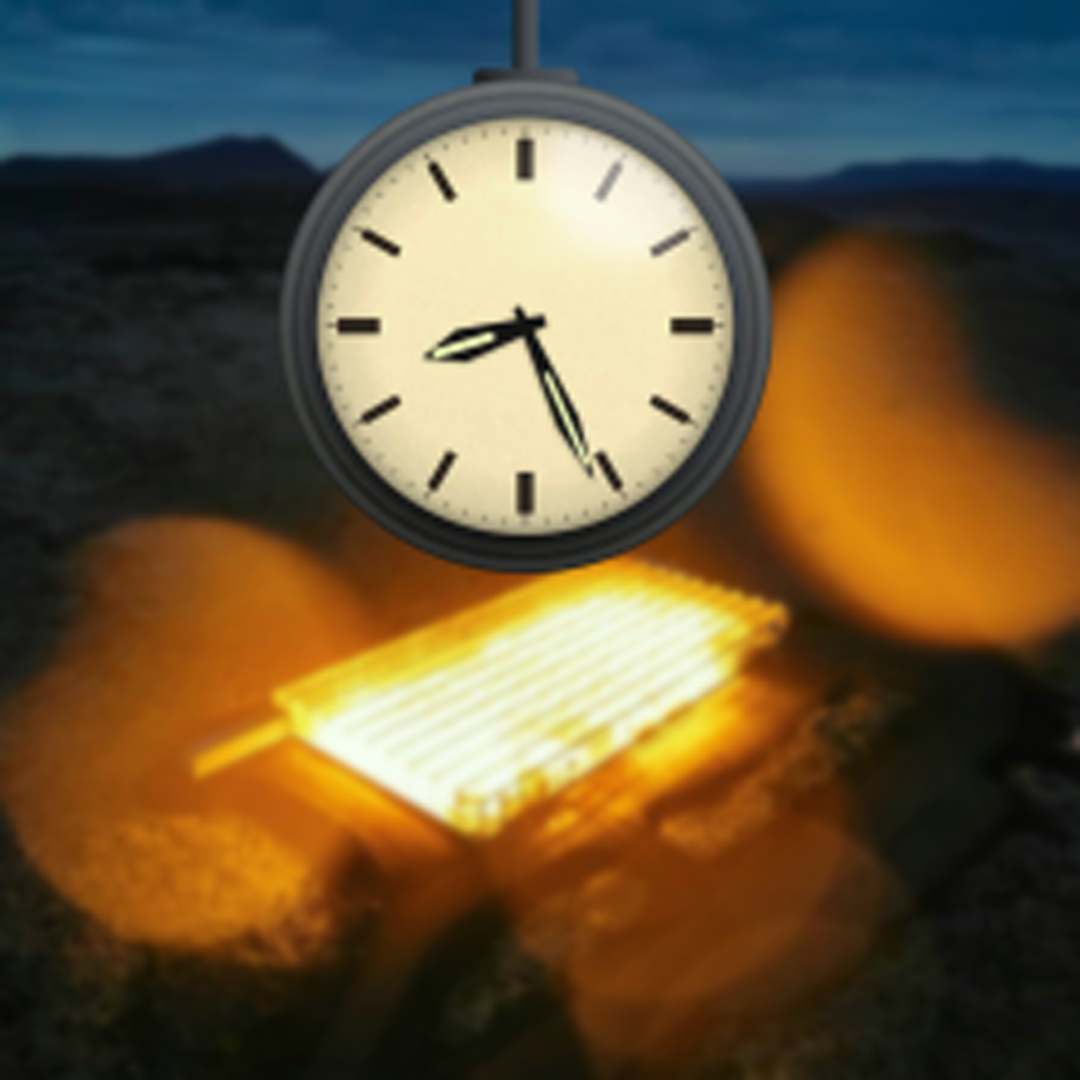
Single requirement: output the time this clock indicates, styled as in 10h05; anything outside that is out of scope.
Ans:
8h26
